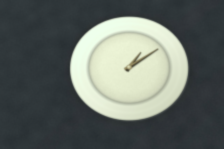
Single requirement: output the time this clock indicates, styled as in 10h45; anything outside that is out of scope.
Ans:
1h09
